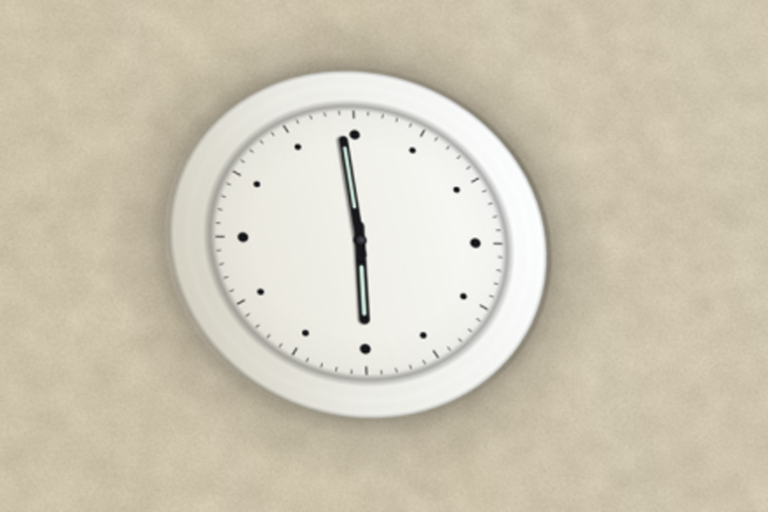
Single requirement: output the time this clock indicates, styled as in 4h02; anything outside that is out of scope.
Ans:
5h59
